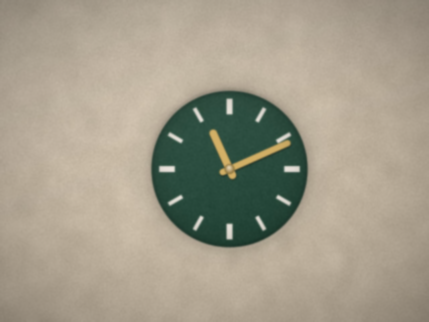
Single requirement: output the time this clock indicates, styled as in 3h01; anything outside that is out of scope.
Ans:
11h11
